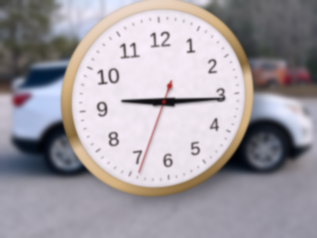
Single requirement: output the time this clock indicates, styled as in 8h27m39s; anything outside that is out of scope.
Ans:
9h15m34s
